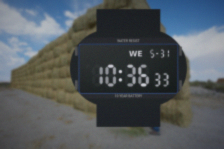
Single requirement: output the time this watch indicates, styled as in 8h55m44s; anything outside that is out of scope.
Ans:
10h36m33s
